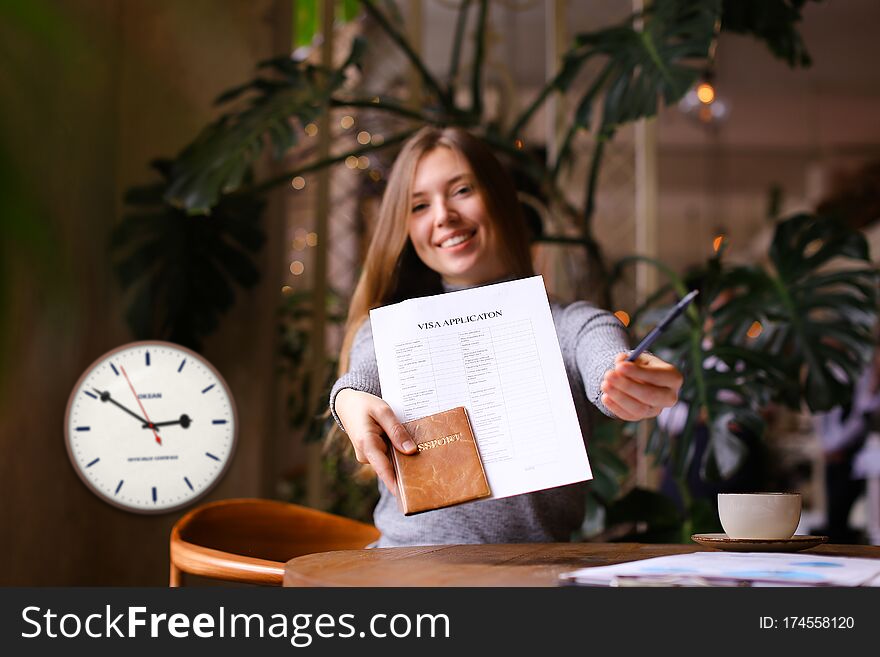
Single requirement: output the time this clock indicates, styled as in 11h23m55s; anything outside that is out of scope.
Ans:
2h50m56s
